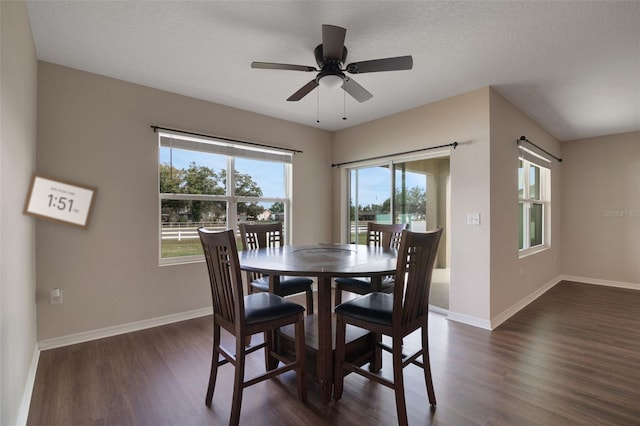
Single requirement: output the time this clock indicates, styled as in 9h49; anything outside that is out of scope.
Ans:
1h51
